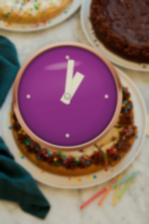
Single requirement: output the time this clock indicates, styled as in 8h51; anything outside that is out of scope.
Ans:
1h01
